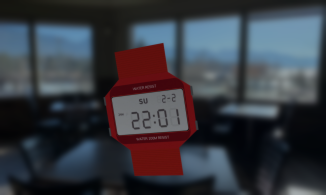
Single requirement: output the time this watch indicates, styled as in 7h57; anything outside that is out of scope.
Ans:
22h01
